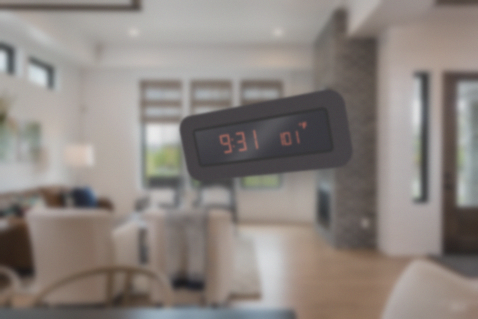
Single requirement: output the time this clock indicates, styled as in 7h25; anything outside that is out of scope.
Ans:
9h31
